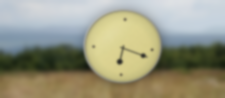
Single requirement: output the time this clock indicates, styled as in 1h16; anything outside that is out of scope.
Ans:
6h18
